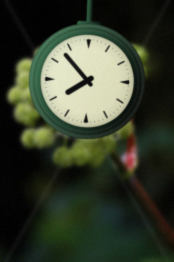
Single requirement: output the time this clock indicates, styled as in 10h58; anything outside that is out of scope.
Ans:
7h53
